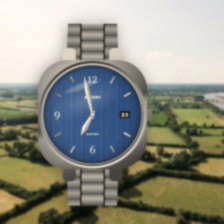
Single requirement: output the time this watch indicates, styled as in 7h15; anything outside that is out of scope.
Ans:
6h58
